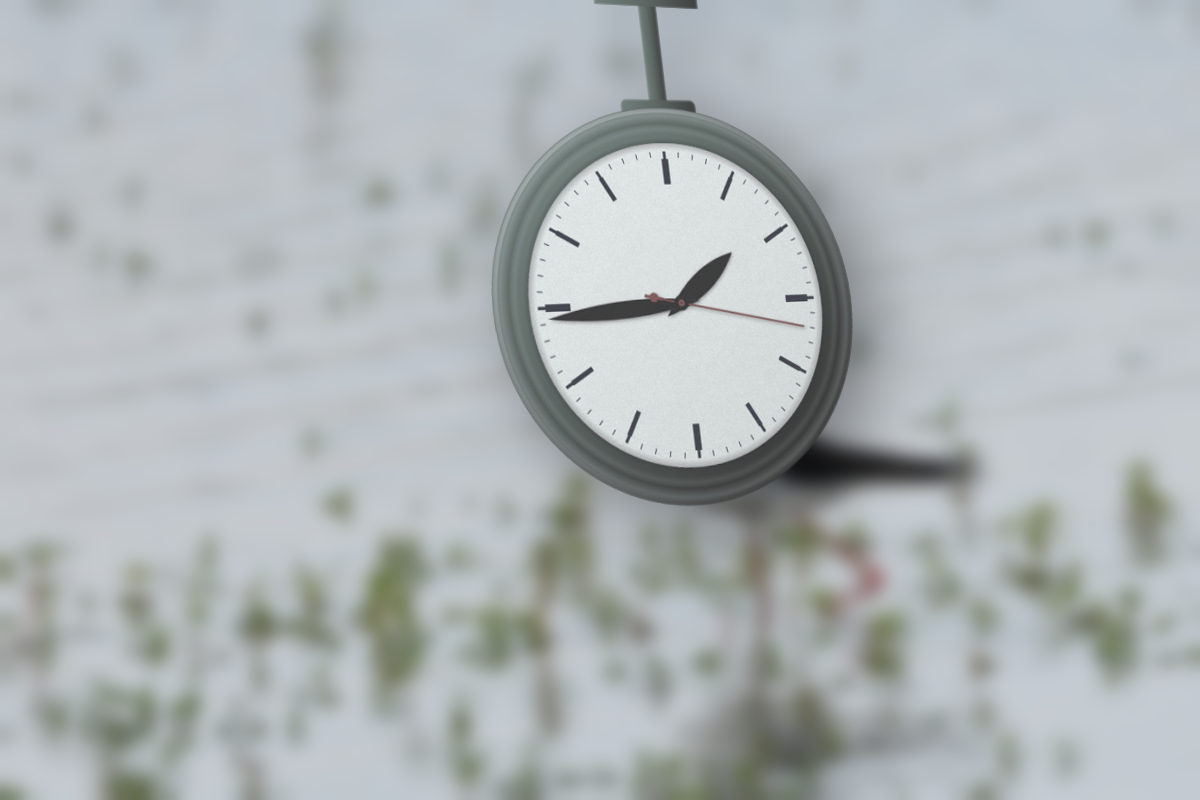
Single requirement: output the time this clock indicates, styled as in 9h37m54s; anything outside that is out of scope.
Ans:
1h44m17s
